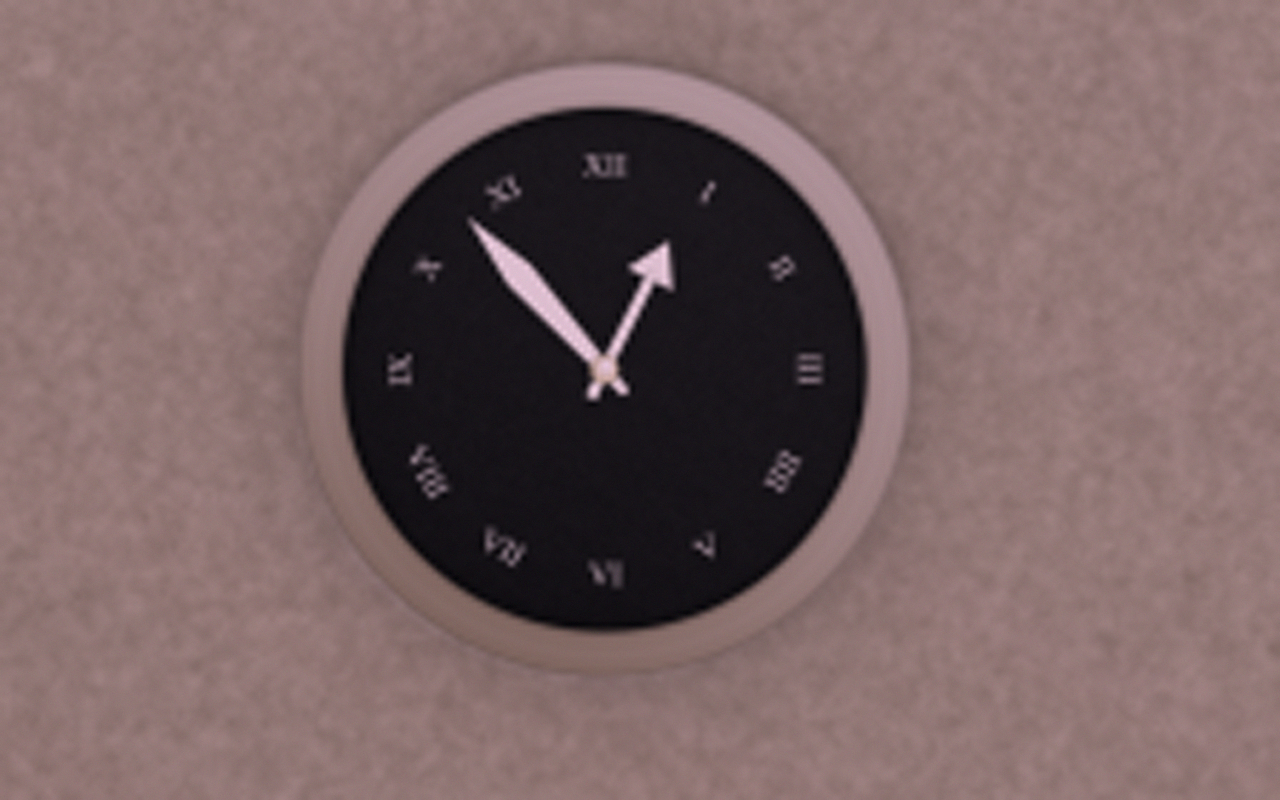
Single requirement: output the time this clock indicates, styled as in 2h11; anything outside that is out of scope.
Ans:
12h53
